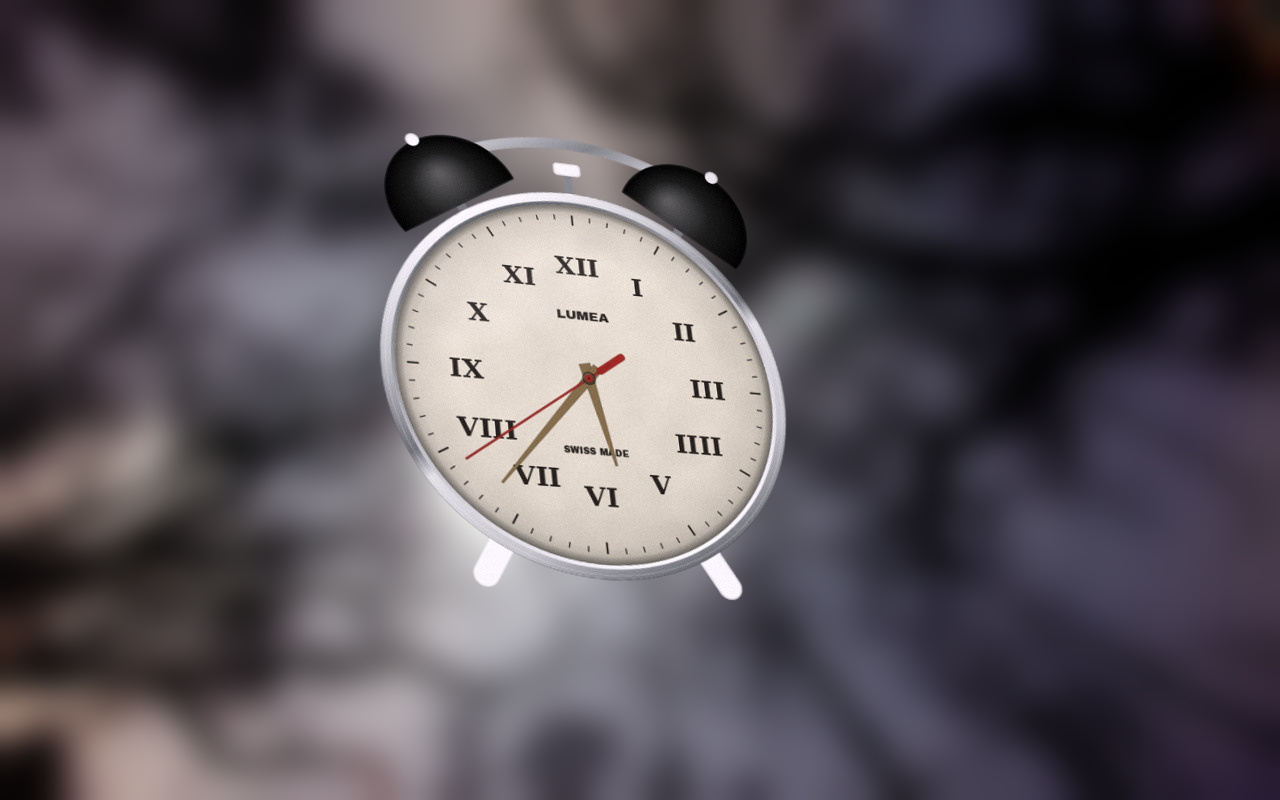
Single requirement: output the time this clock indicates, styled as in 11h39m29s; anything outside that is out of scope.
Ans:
5h36m39s
